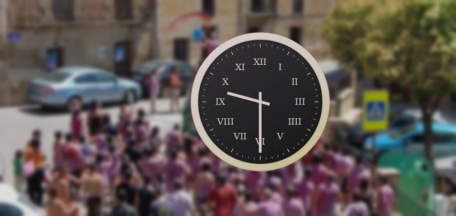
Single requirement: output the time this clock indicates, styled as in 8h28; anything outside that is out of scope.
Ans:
9h30
